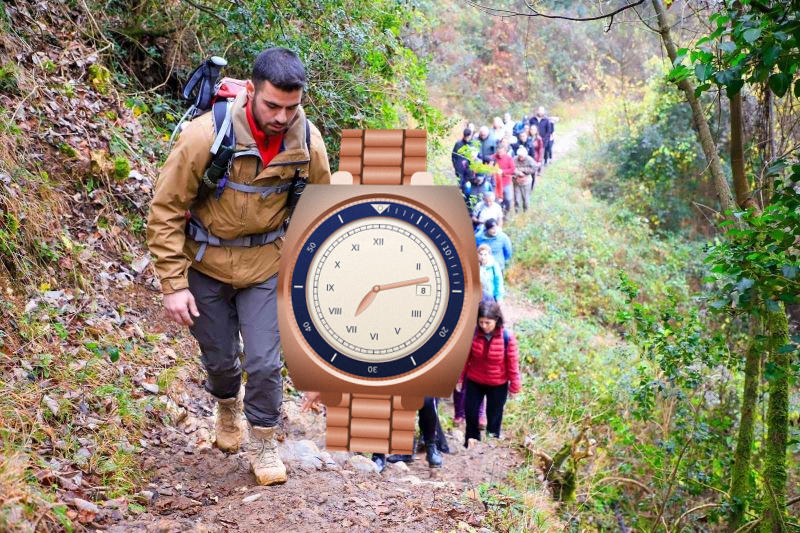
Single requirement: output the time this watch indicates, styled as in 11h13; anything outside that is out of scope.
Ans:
7h13
